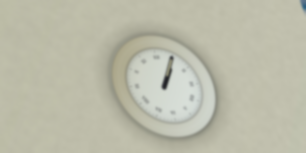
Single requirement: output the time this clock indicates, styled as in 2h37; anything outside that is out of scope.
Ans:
1h05
